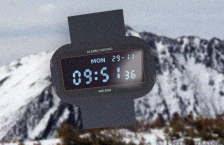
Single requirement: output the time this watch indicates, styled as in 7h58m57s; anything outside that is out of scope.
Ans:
9h51m36s
